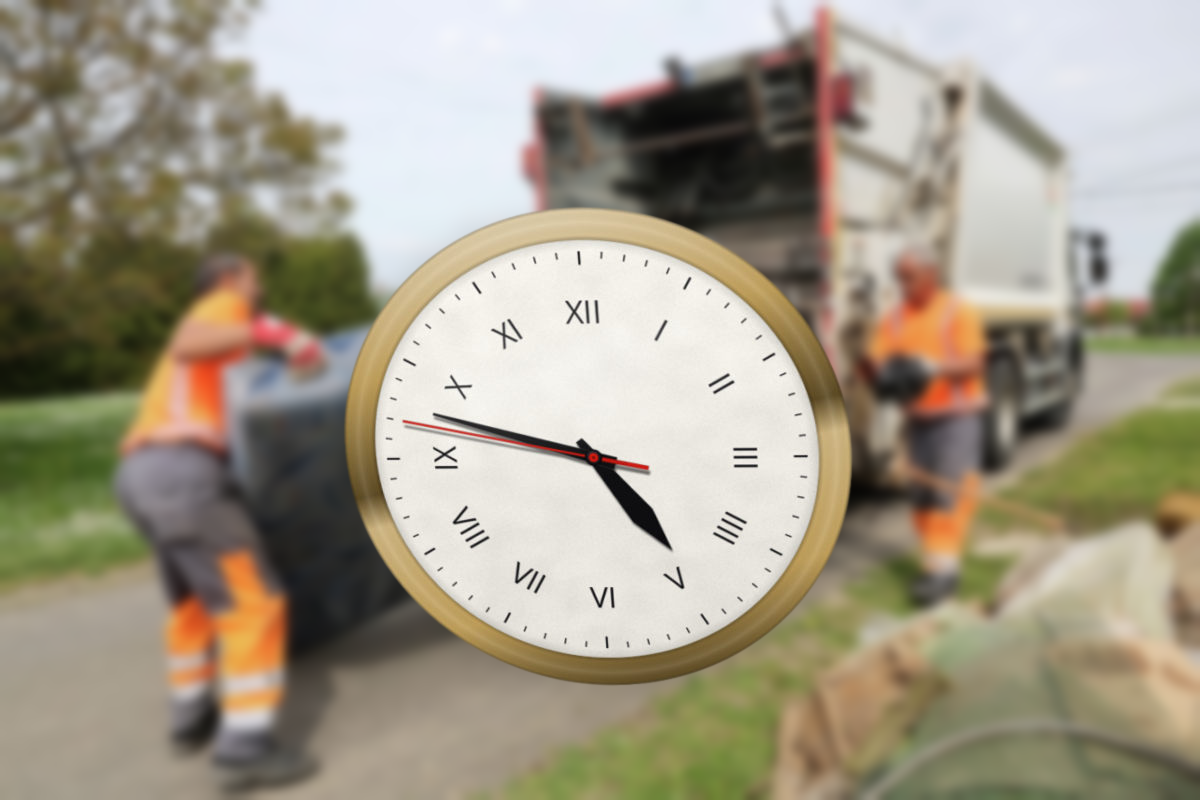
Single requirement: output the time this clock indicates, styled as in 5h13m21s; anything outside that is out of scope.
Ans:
4h47m47s
